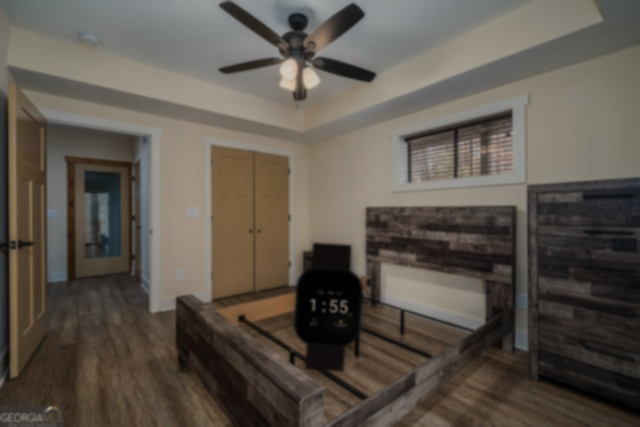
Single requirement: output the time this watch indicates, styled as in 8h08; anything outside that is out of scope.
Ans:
1h55
